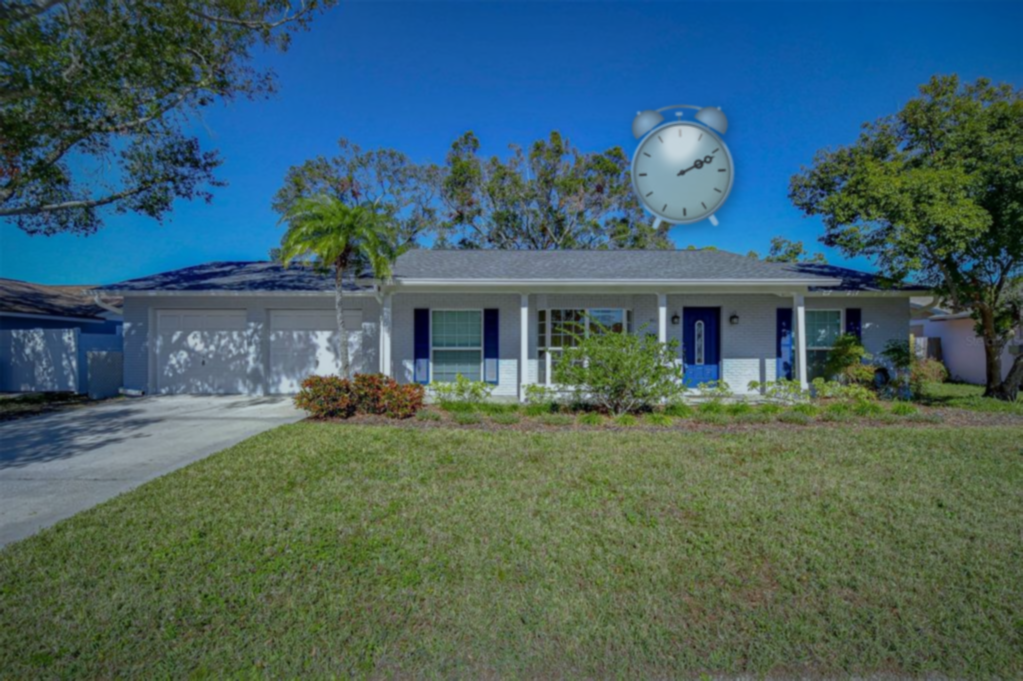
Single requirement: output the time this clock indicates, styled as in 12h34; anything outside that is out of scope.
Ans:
2h11
